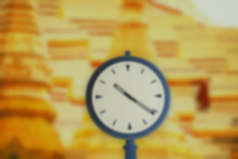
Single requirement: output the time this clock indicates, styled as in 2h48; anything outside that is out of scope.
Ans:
10h21
